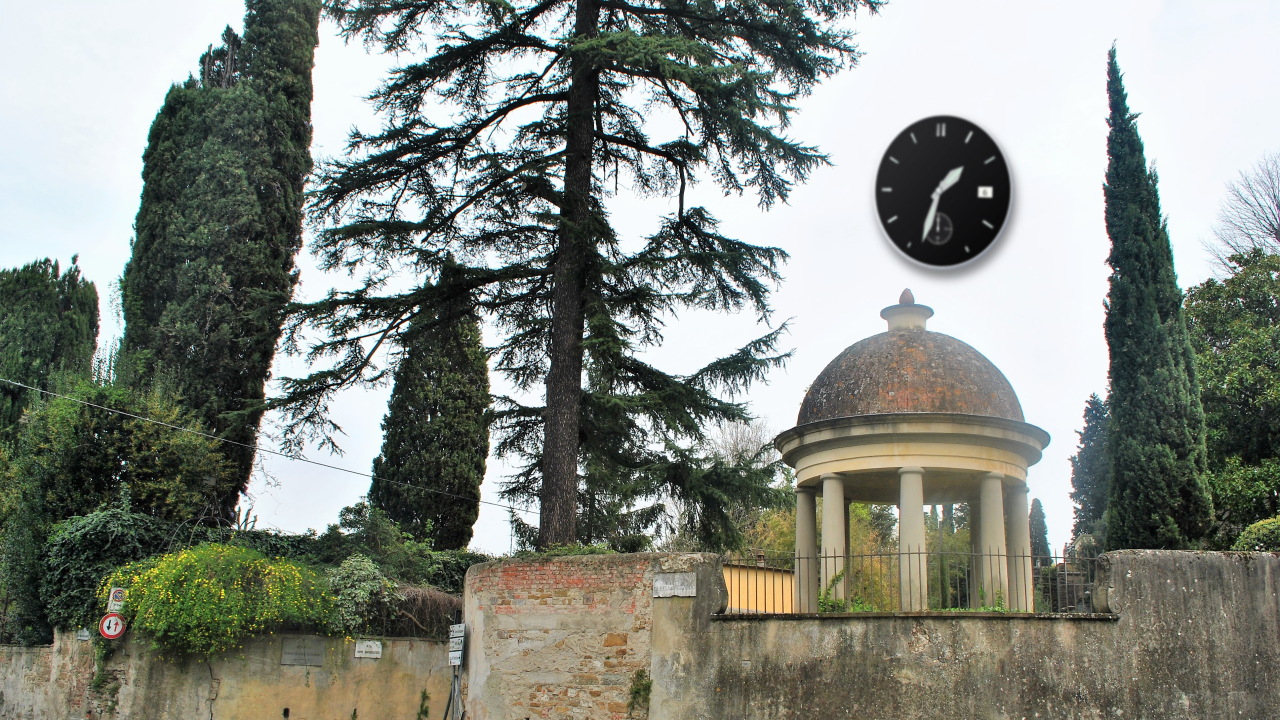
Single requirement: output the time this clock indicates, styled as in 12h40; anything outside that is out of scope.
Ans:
1h33
